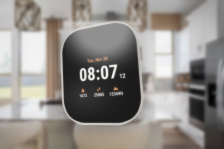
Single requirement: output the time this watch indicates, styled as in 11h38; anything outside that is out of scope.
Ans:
8h07
